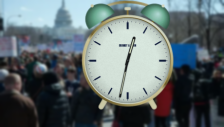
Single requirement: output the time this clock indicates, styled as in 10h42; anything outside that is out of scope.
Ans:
12h32
